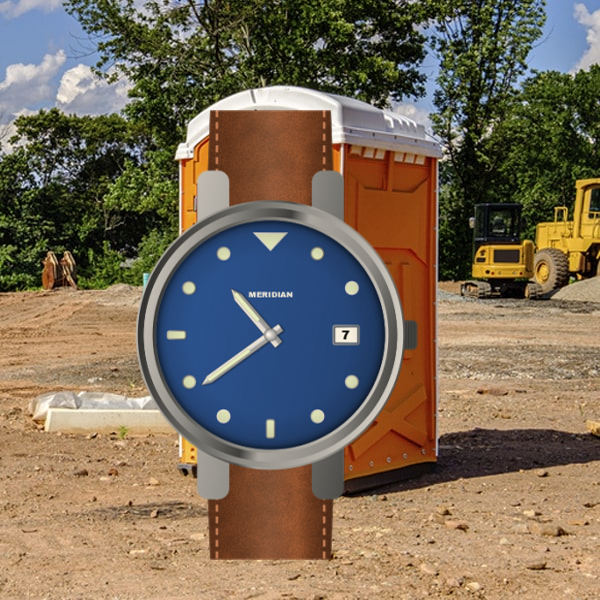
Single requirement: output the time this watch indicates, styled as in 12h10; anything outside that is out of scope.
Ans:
10h39
